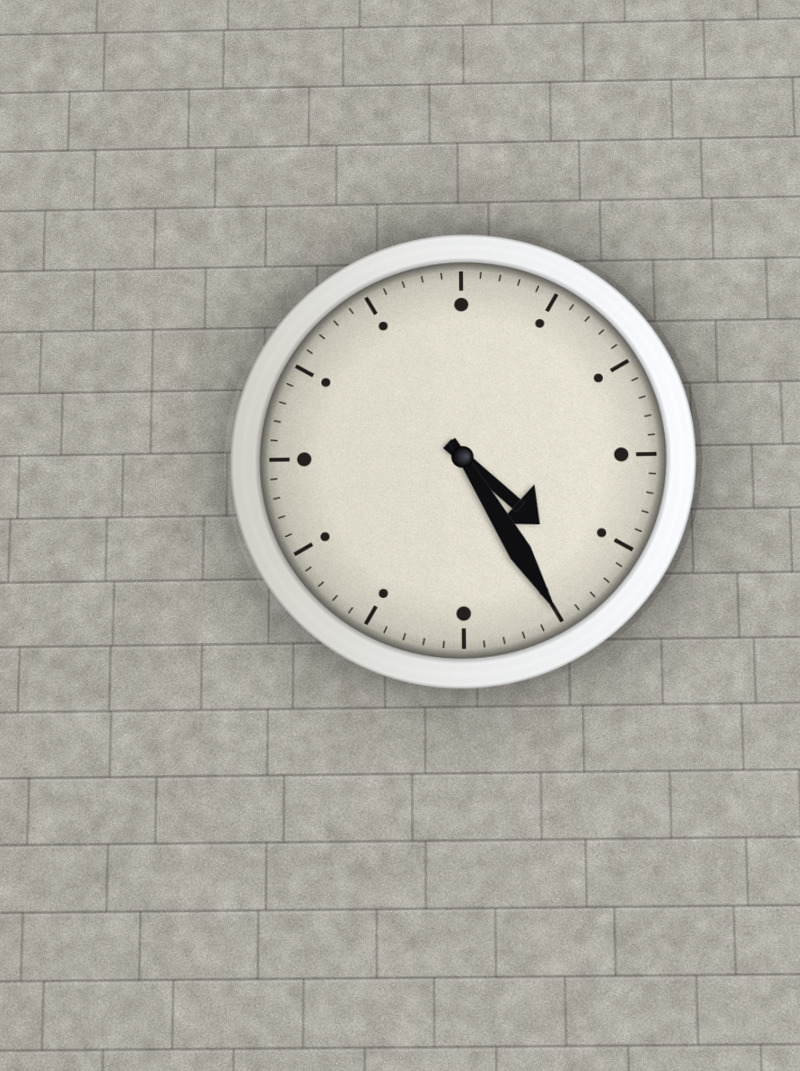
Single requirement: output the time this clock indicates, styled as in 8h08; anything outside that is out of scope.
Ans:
4h25
